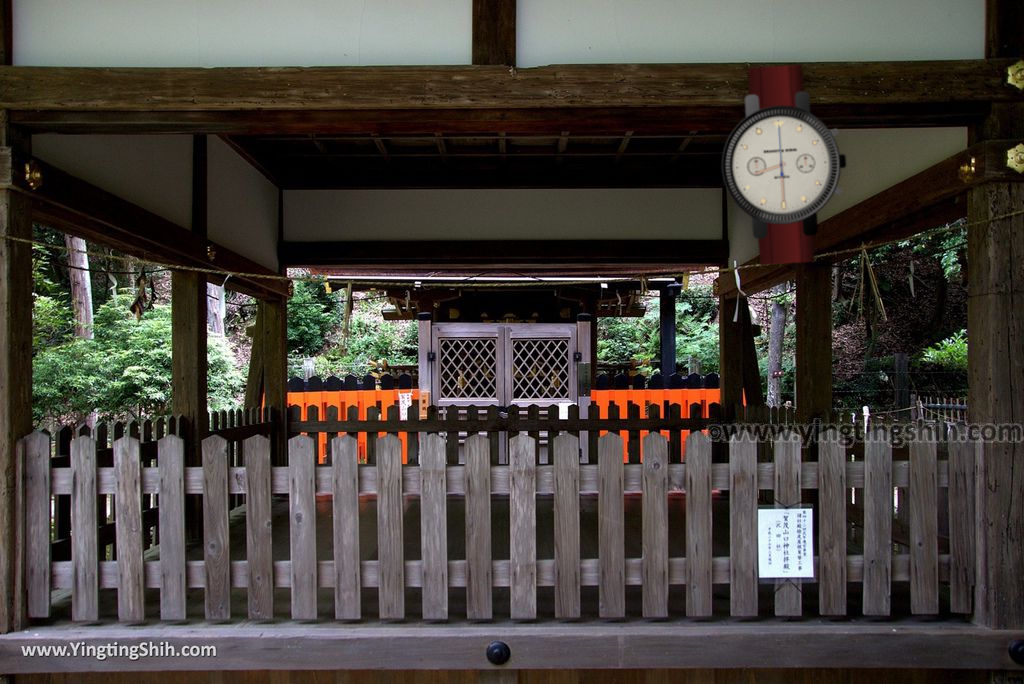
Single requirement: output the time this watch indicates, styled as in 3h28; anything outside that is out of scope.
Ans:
8h30
